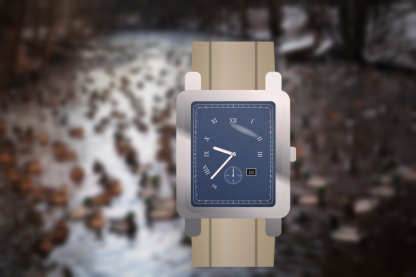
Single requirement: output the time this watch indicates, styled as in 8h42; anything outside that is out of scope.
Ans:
9h37
